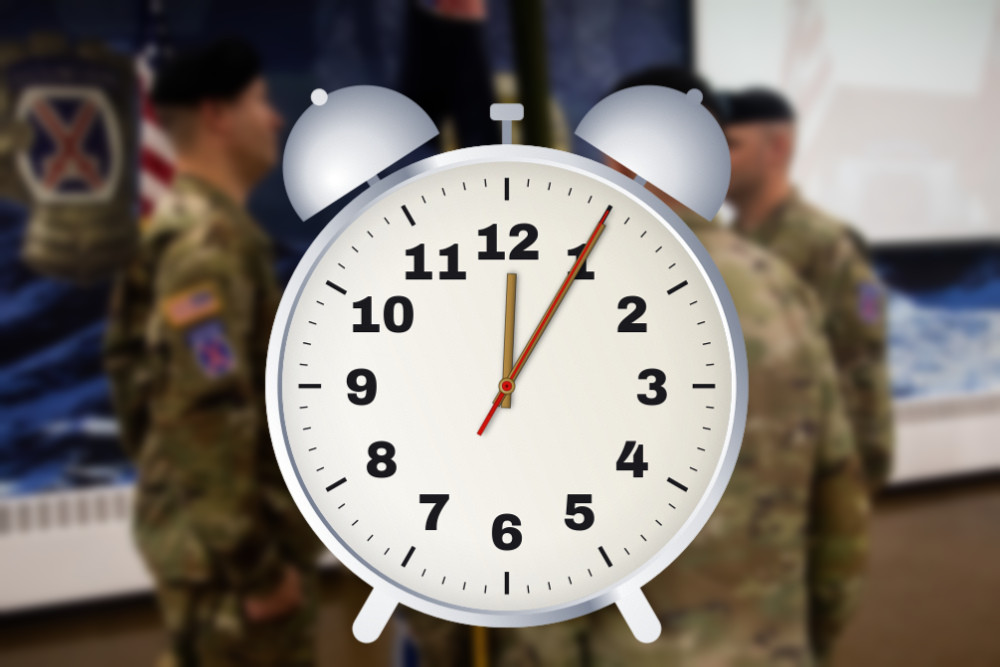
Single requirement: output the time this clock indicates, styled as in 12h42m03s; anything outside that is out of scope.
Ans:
12h05m05s
